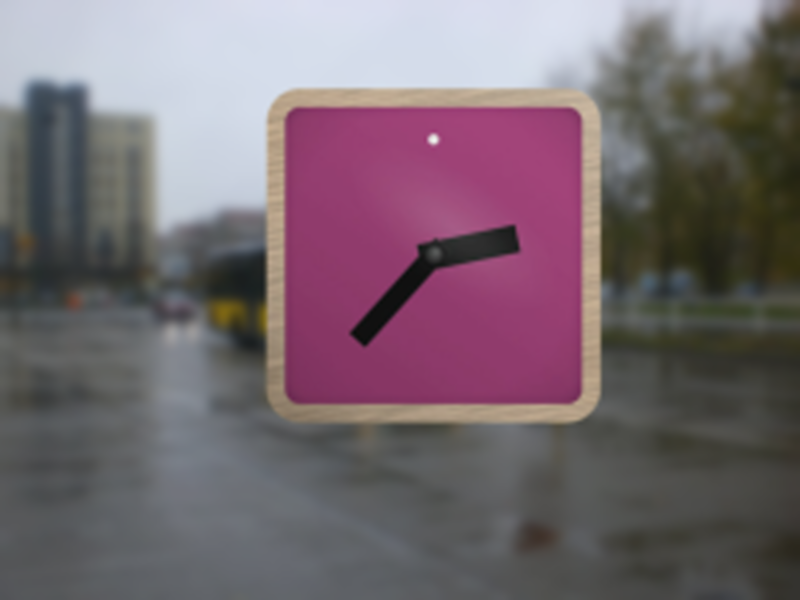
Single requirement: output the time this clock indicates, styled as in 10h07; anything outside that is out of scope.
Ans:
2h37
